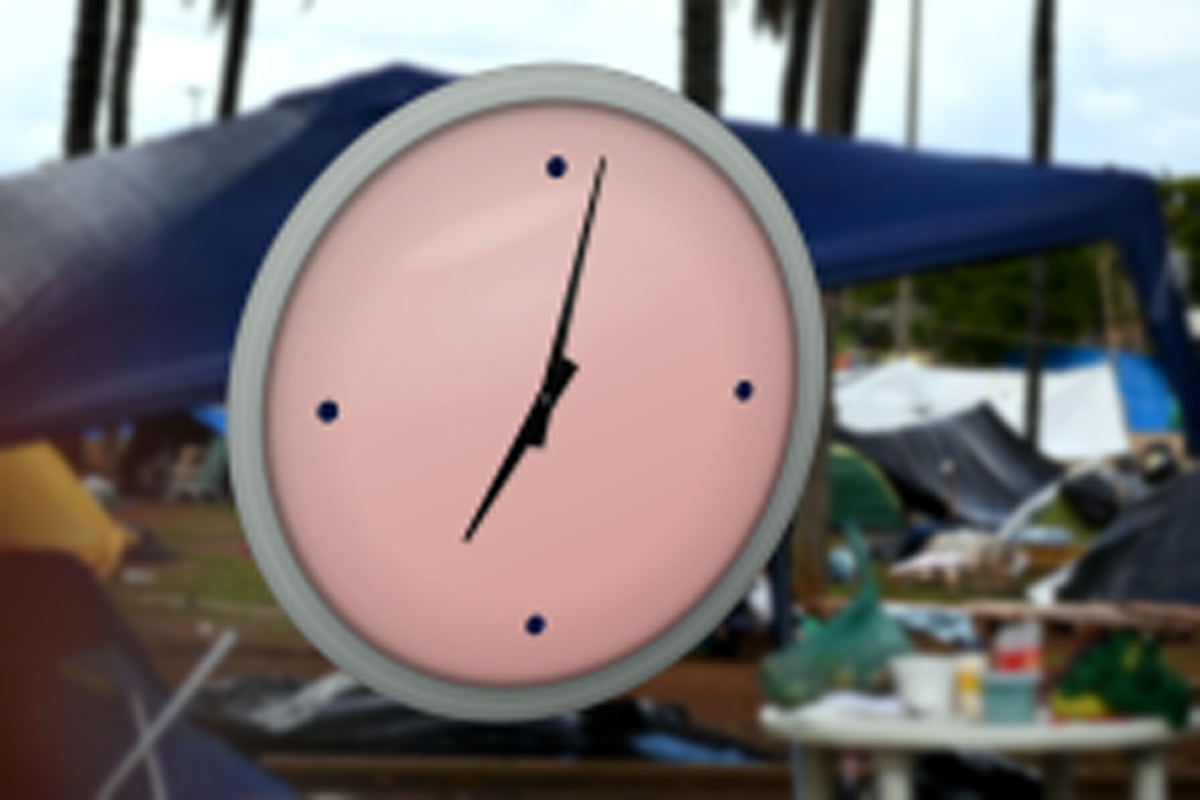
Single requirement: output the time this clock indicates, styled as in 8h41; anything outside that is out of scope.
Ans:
7h02
